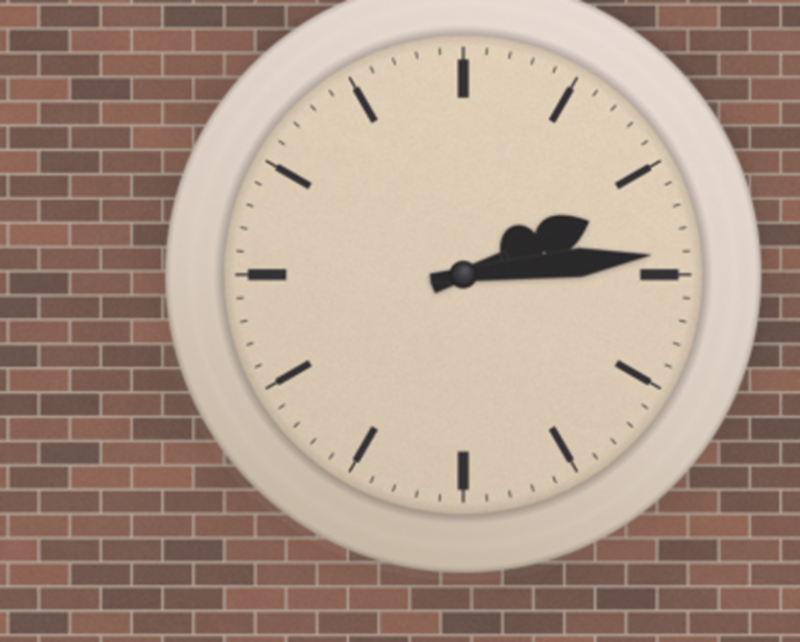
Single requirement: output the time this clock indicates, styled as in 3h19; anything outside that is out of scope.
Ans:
2h14
